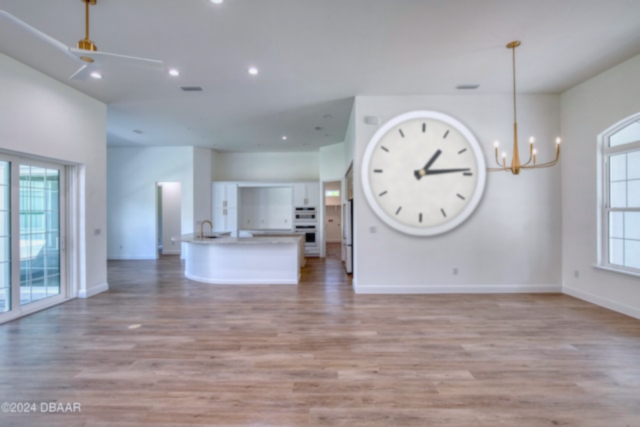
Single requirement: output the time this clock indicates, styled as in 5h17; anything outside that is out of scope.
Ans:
1h14
